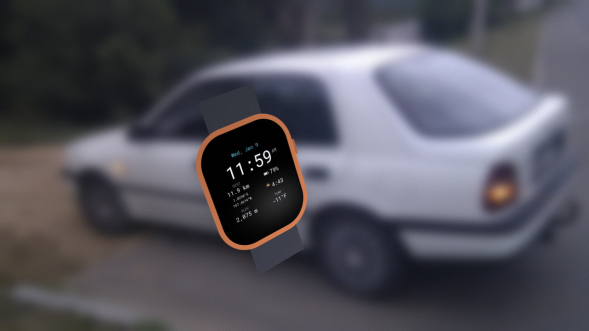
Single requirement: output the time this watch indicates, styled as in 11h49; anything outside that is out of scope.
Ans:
11h59
